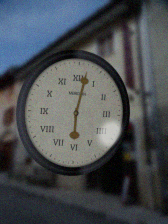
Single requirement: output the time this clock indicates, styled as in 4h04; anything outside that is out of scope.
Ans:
6h02
